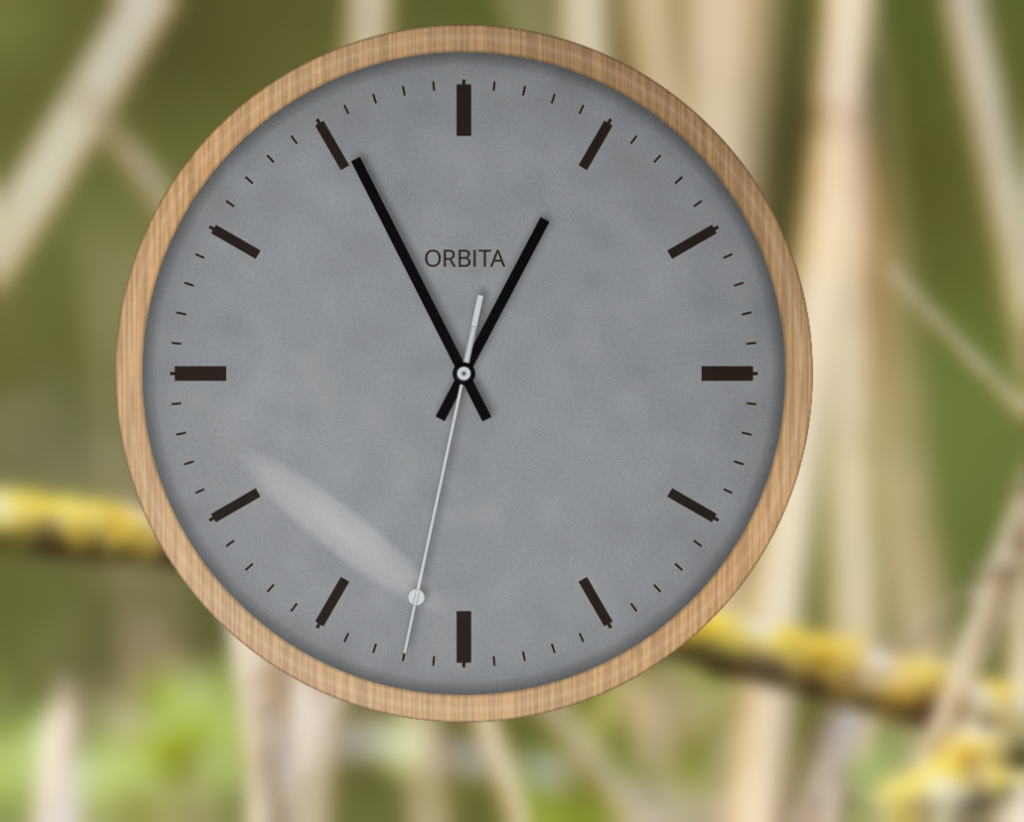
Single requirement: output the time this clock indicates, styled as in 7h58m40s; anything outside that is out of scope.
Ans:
12h55m32s
